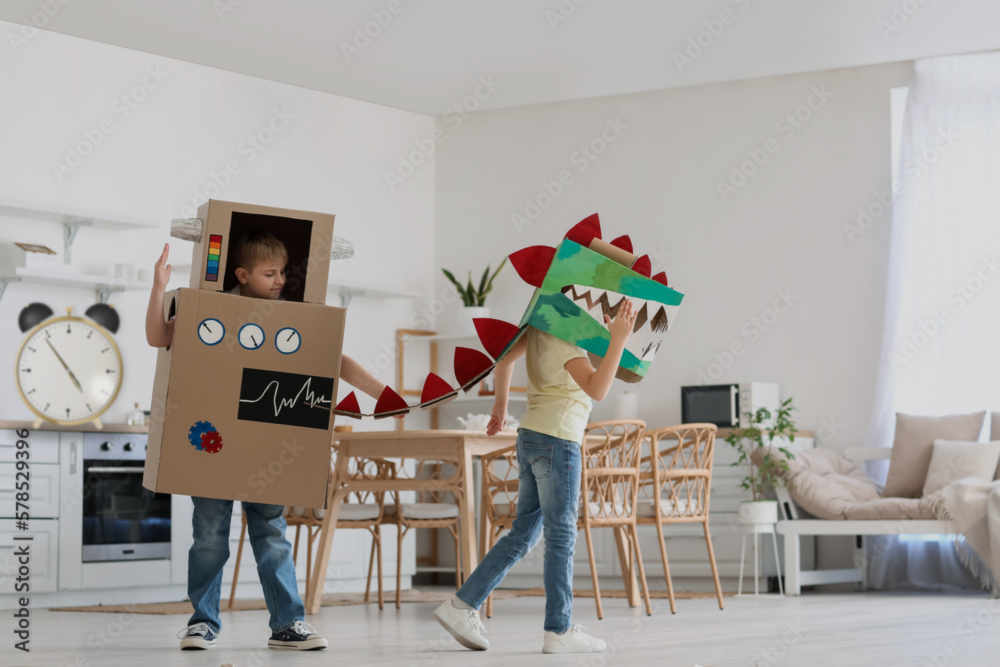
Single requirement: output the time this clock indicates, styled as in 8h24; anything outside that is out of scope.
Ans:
4h54
